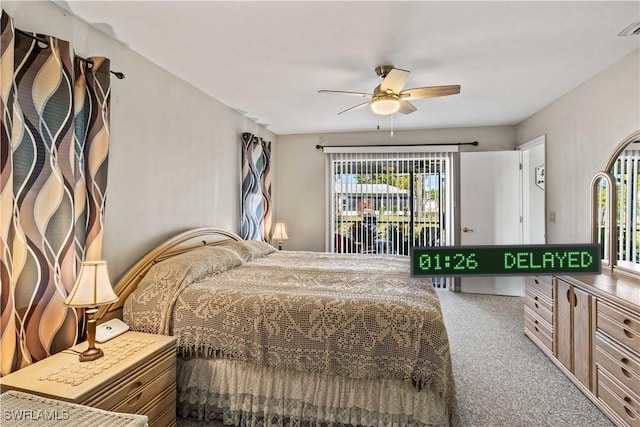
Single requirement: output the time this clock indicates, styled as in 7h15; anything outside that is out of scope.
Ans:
1h26
